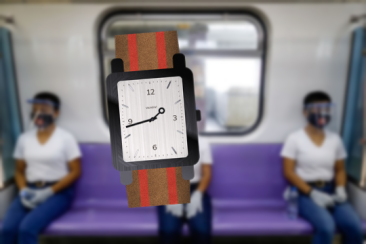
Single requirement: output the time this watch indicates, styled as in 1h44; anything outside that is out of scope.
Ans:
1h43
